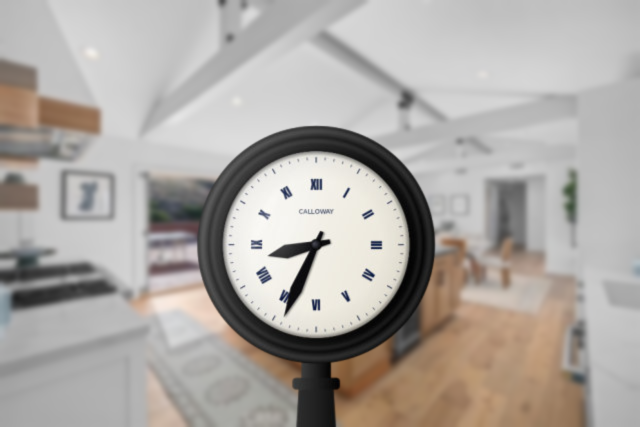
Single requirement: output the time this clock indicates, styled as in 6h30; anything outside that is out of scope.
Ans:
8h34
